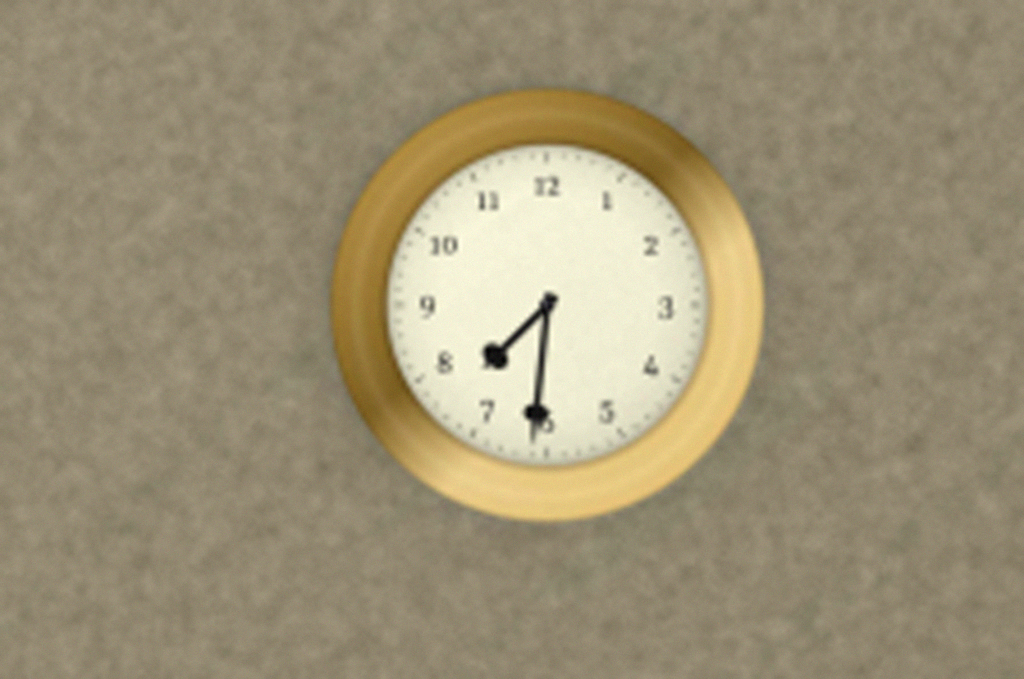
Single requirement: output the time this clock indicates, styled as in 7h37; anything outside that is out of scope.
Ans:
7h31
